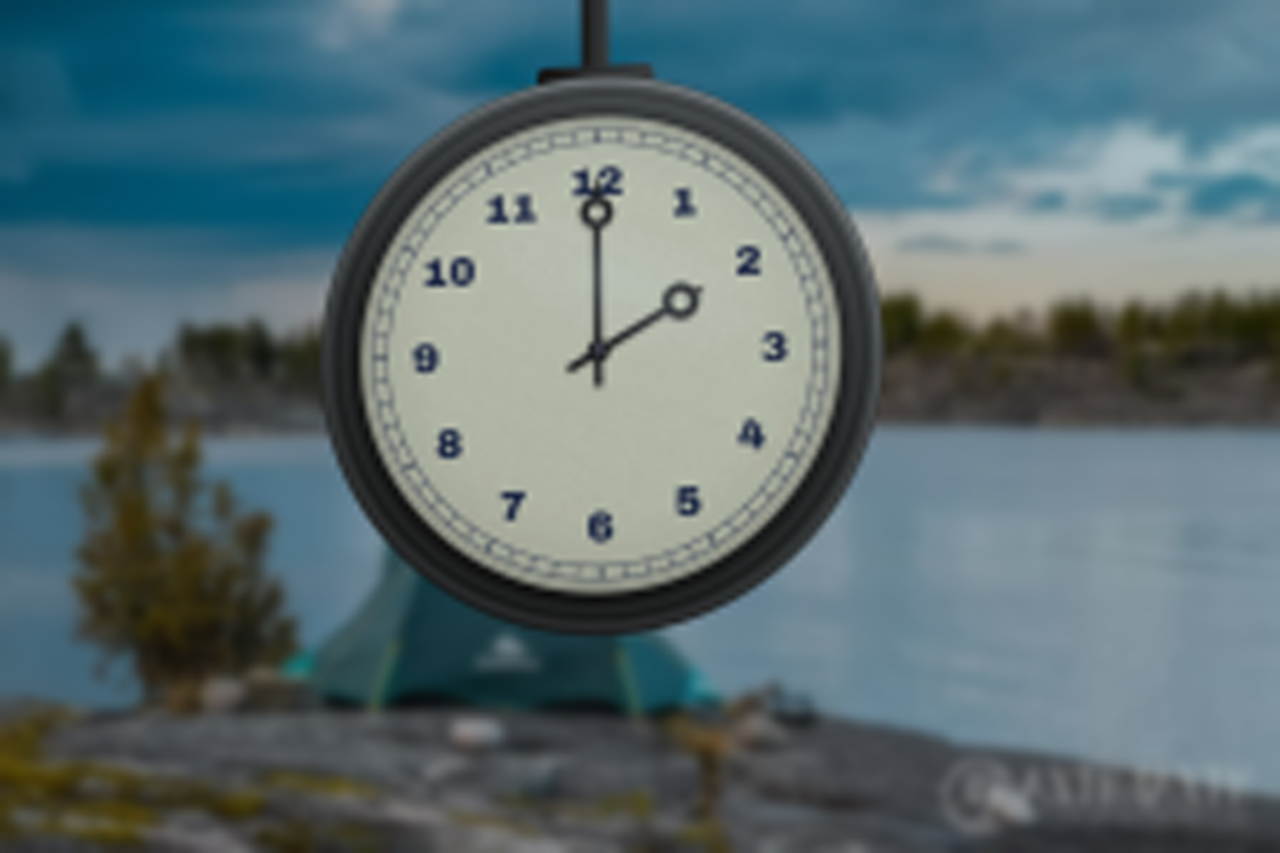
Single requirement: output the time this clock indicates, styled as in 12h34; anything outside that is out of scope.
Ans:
2h00
